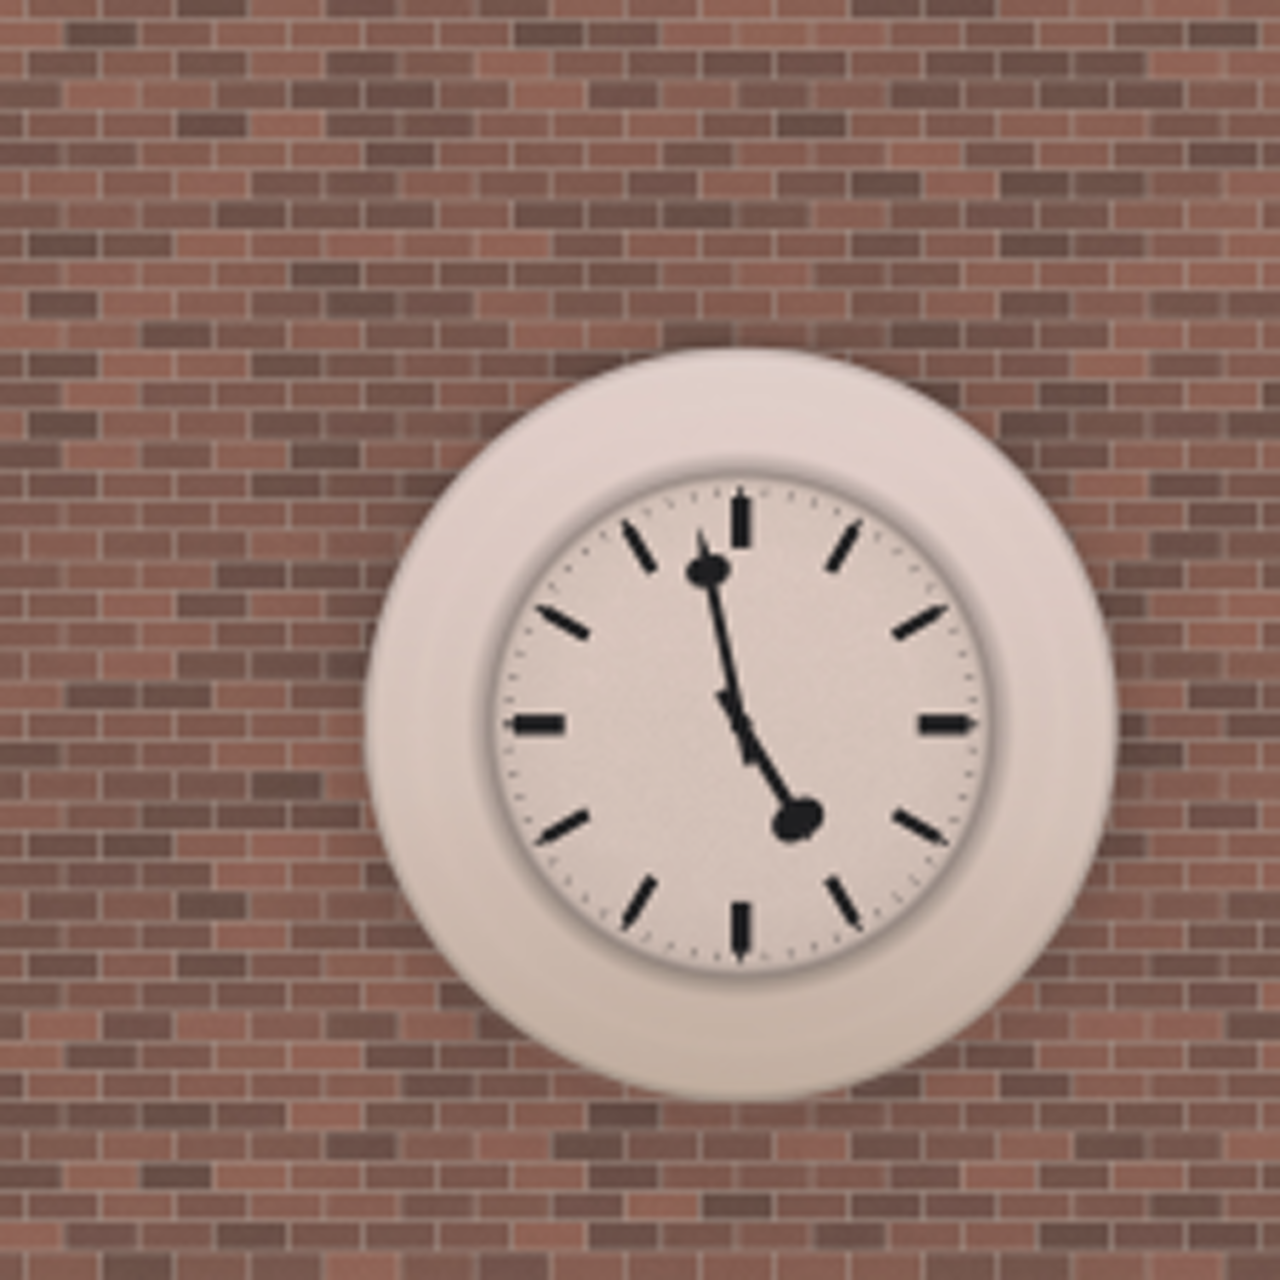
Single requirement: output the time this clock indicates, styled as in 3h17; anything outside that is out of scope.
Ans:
4h58
